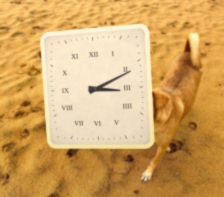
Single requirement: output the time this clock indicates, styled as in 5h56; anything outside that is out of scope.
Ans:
3h11
